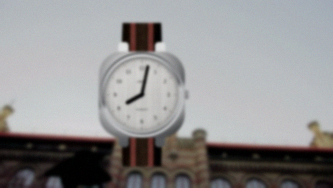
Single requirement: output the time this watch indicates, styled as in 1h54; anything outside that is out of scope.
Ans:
8h02
